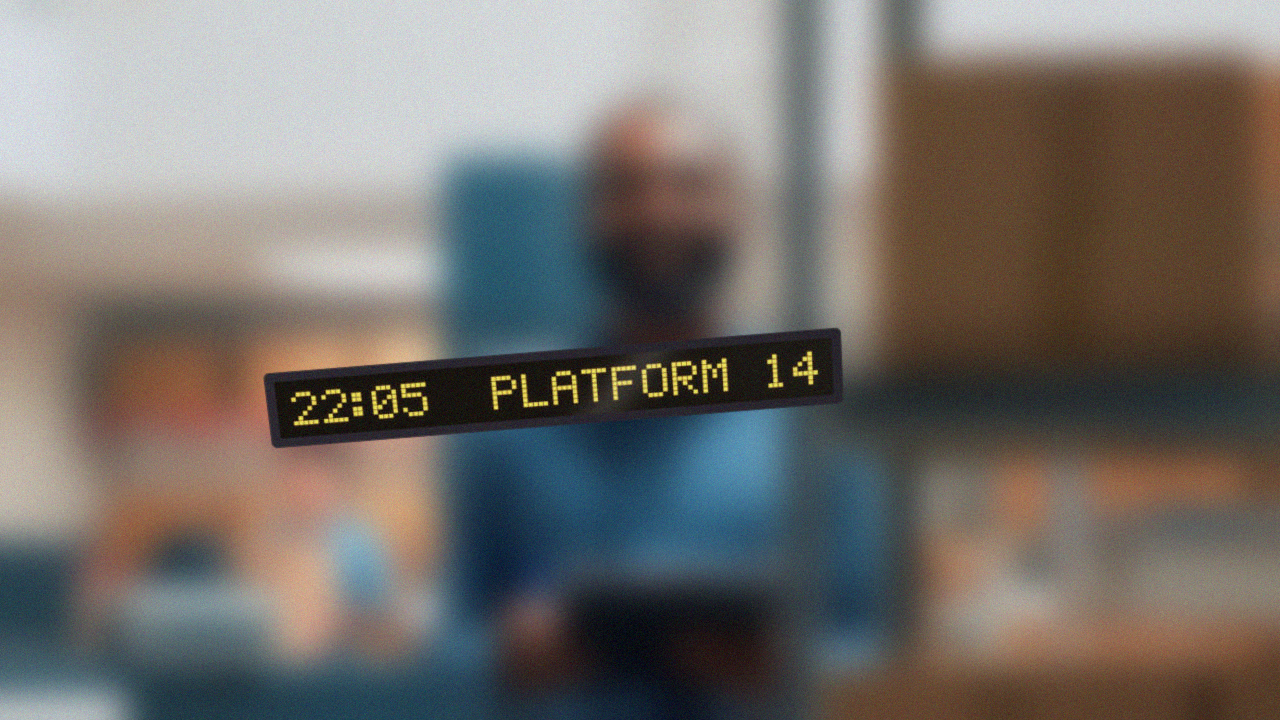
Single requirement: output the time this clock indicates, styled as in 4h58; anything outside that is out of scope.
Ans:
22h05
